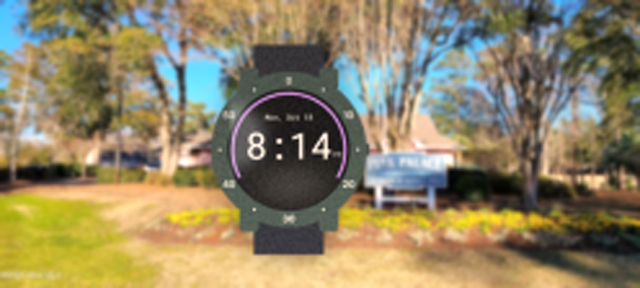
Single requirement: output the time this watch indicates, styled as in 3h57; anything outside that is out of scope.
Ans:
8h14
